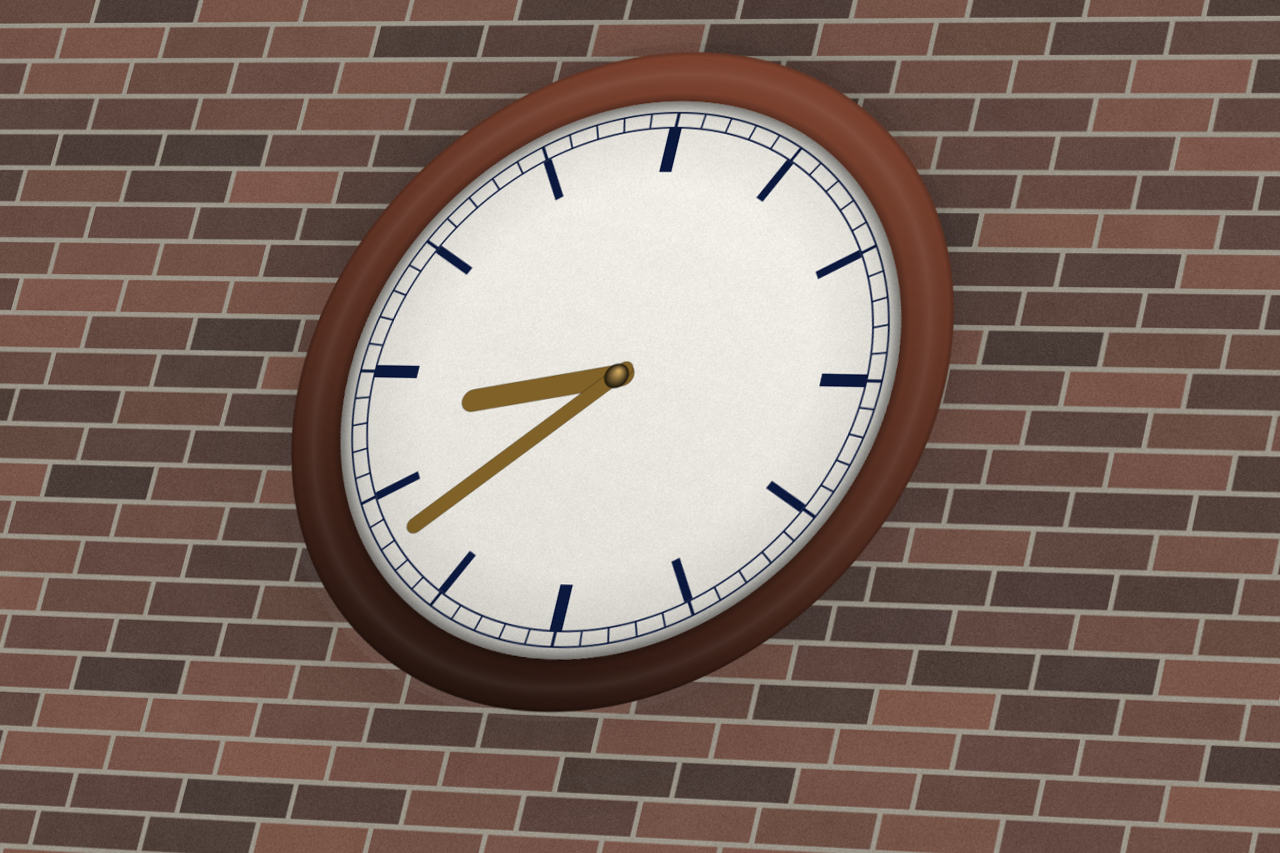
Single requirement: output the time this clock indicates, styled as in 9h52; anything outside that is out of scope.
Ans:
8h38
